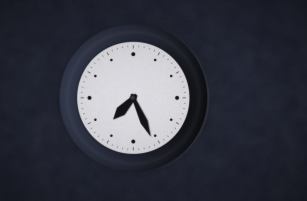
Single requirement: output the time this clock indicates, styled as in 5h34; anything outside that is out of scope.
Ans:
7h26
